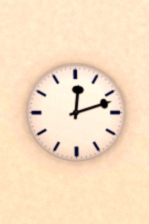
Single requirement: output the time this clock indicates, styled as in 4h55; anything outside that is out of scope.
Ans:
12h12
